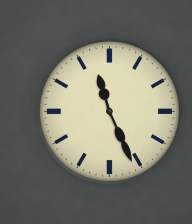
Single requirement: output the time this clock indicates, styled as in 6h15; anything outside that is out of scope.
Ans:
11h26
